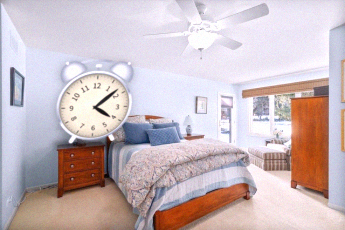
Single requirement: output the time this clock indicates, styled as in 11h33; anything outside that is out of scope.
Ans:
4h08
